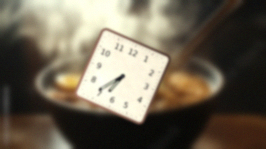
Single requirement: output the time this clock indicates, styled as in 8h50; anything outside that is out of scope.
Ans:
6h36
